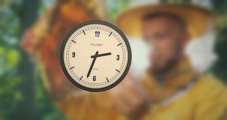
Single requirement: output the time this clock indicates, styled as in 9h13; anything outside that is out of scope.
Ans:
2h33
